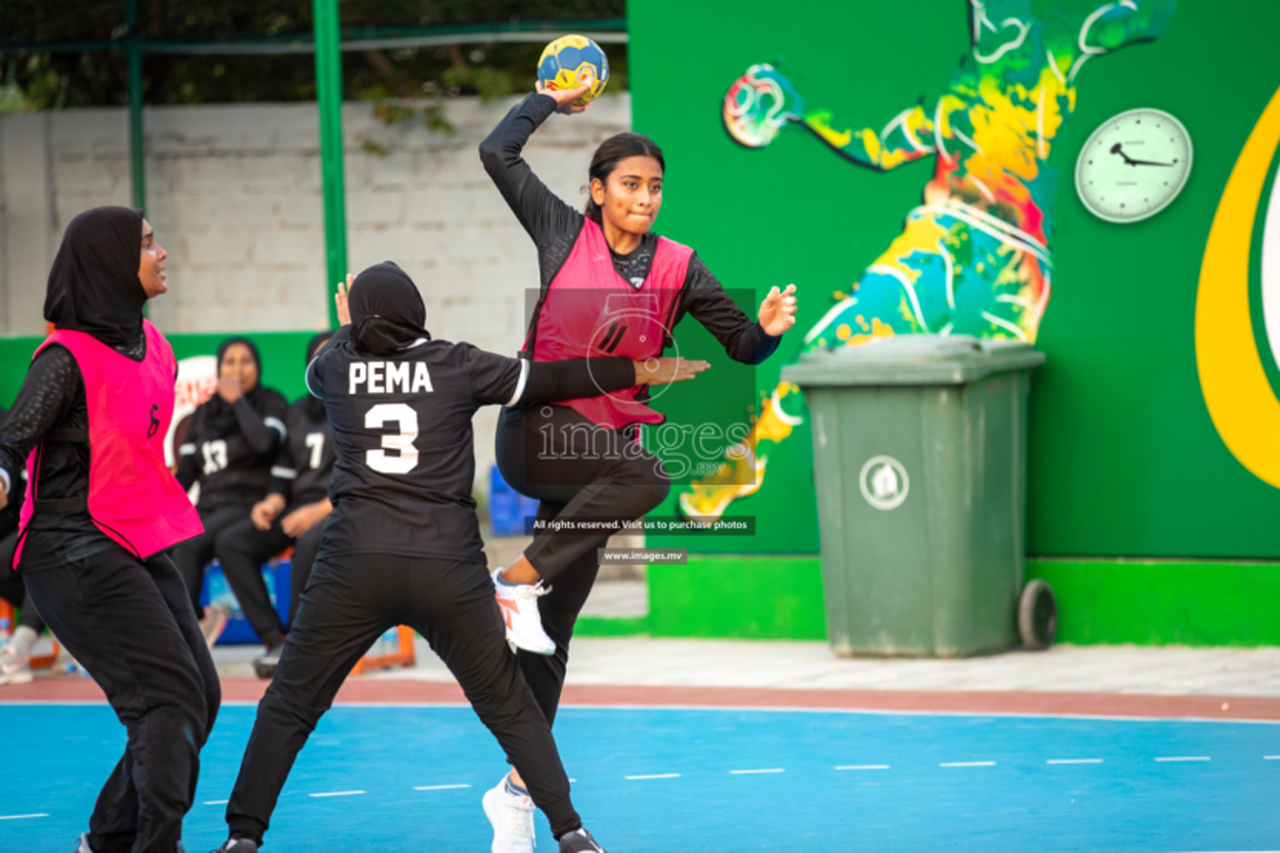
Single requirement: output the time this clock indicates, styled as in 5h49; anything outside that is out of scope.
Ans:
10h16
